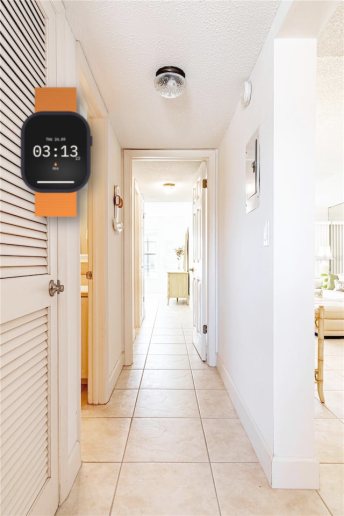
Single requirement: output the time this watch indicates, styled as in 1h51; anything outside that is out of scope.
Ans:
3h13
